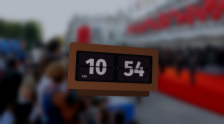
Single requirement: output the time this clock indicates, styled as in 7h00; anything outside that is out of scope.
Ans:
10h54
